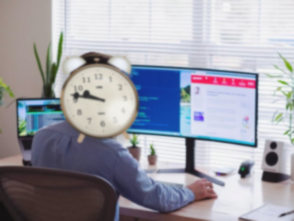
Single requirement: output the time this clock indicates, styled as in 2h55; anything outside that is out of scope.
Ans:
9h47
